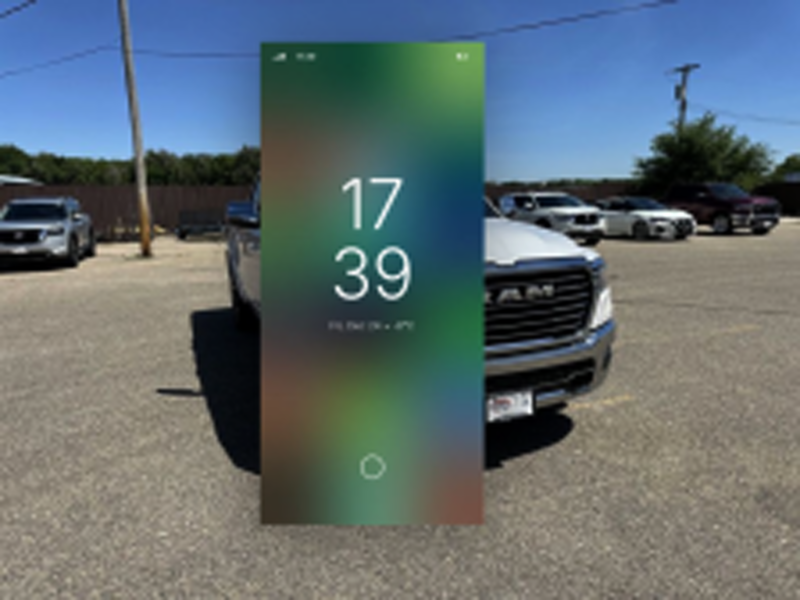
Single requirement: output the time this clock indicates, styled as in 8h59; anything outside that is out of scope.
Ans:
17h39
